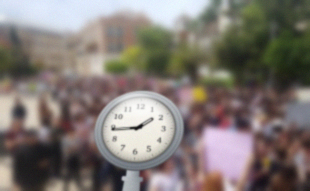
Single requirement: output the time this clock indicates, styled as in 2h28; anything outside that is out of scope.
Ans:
1h44
